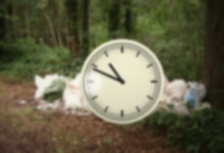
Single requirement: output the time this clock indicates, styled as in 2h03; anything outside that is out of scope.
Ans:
10h49
